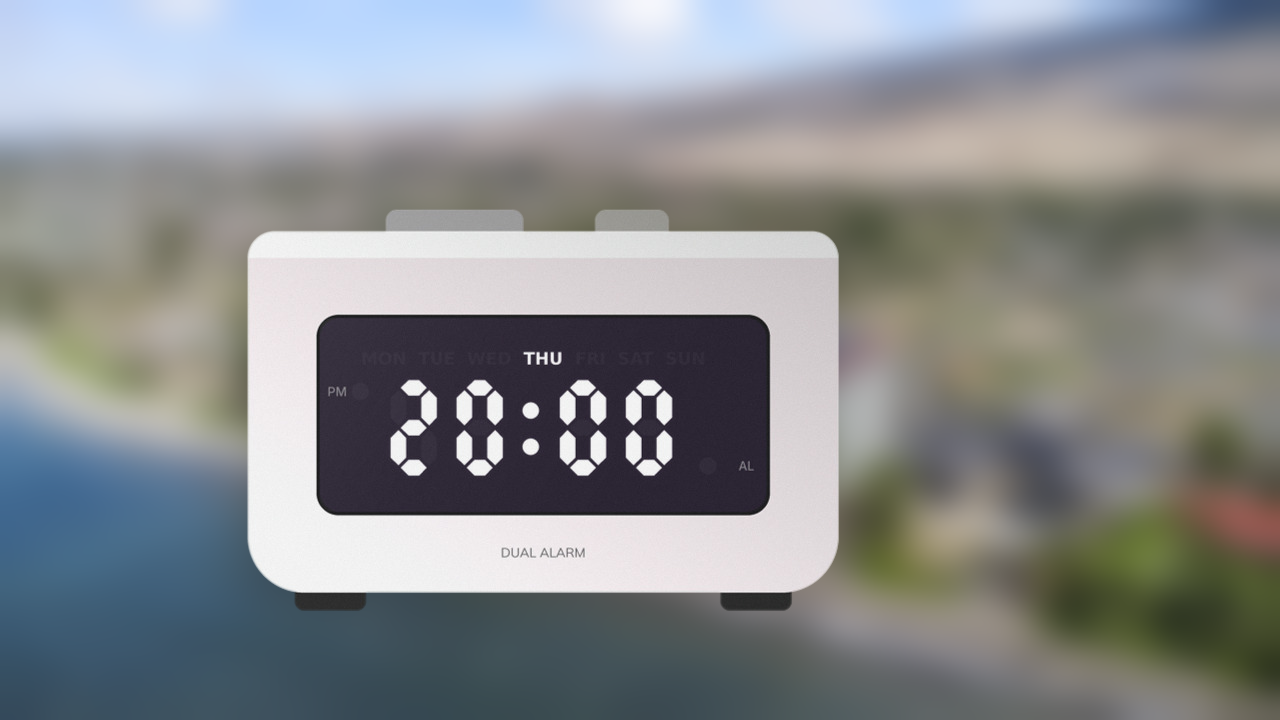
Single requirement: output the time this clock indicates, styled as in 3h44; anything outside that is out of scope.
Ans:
20h00
